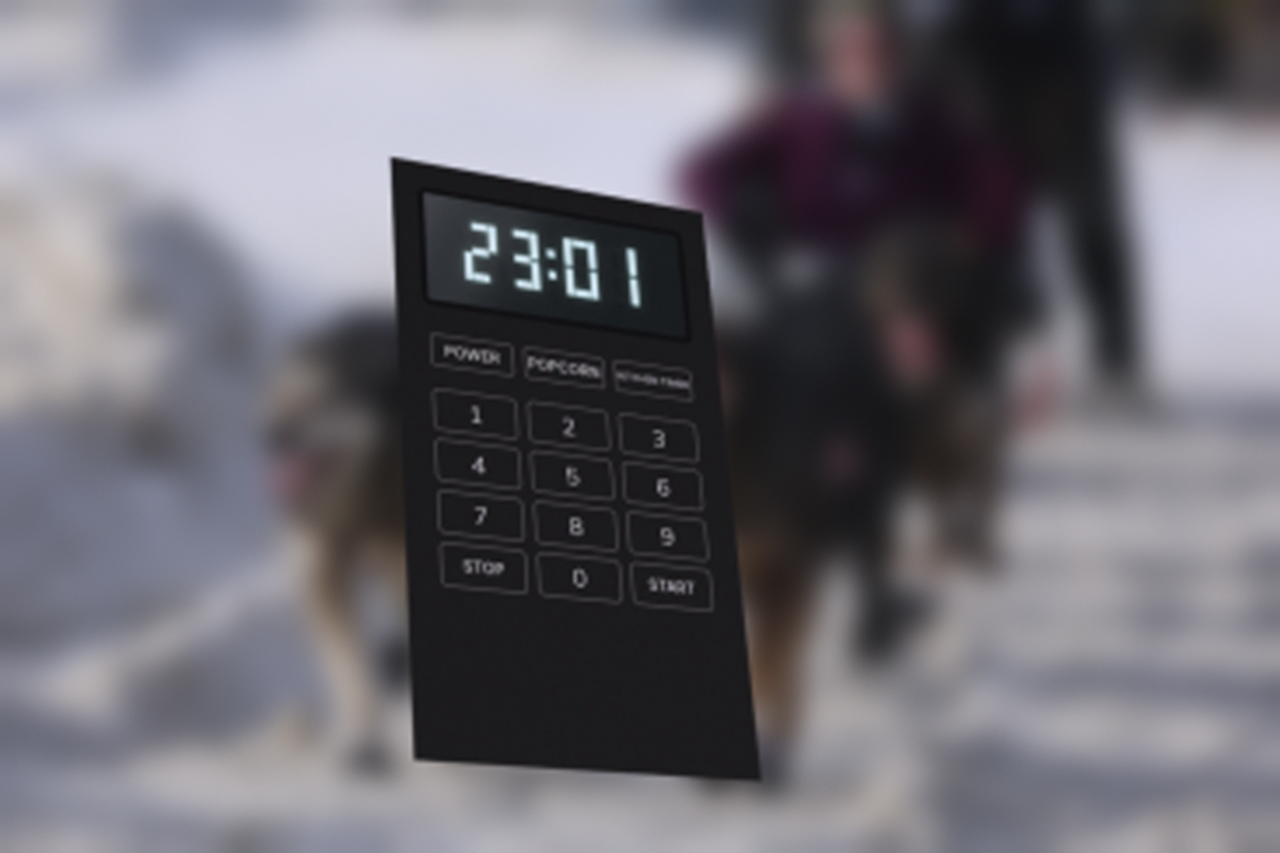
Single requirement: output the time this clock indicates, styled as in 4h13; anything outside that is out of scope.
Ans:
23h01
